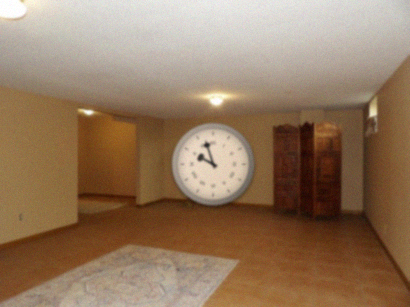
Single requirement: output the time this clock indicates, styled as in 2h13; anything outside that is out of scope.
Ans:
9h57
